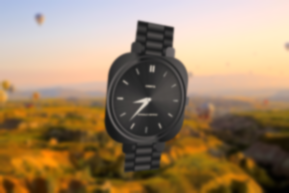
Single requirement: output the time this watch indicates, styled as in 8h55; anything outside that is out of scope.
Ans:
8h37
